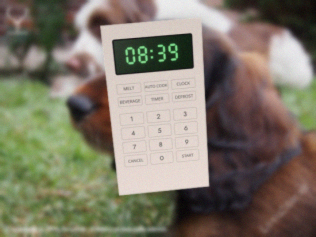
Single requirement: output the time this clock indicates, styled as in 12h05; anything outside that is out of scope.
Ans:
8h39
